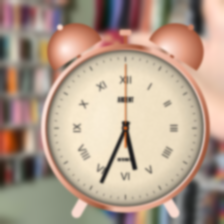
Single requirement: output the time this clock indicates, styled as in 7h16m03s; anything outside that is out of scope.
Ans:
5h34m00s
